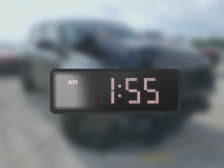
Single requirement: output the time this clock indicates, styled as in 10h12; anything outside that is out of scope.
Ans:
1h55
